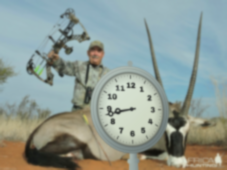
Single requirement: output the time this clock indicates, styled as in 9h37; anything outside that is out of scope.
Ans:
8h43
